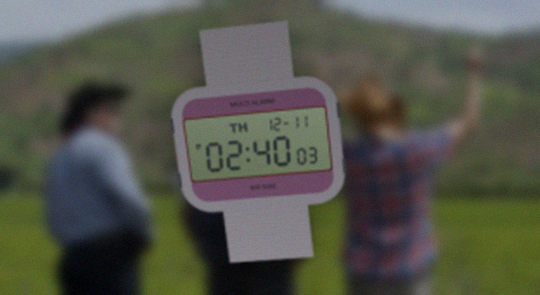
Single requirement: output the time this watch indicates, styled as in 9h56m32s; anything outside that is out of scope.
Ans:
2h40m03s
